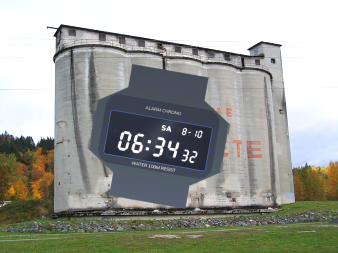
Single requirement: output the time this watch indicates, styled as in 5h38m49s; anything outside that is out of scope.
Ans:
6h34m32s
